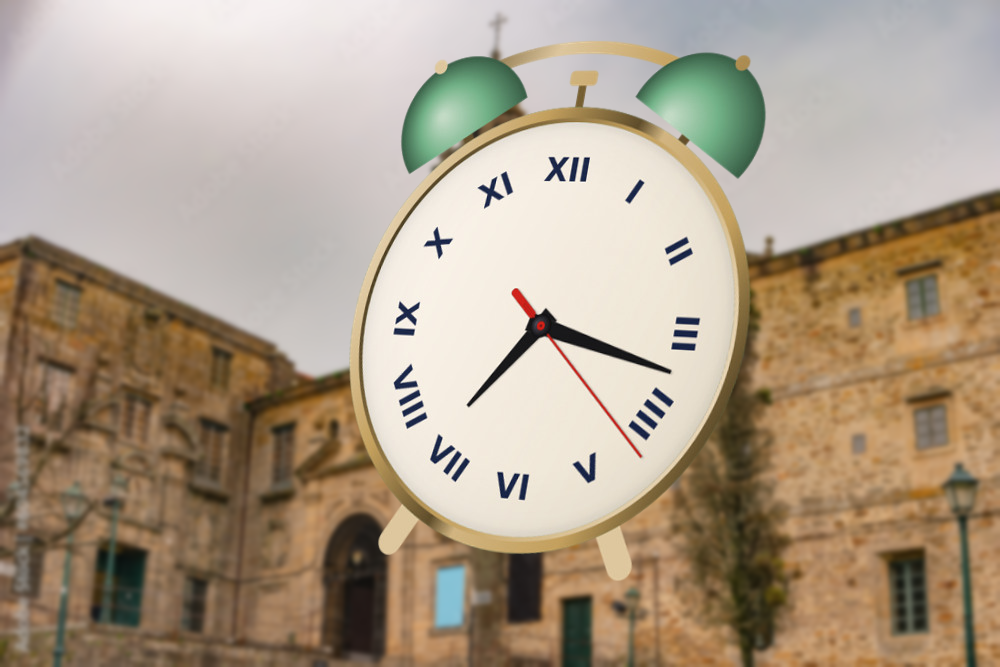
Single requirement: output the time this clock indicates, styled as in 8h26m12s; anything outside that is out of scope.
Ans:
7h17m22s
